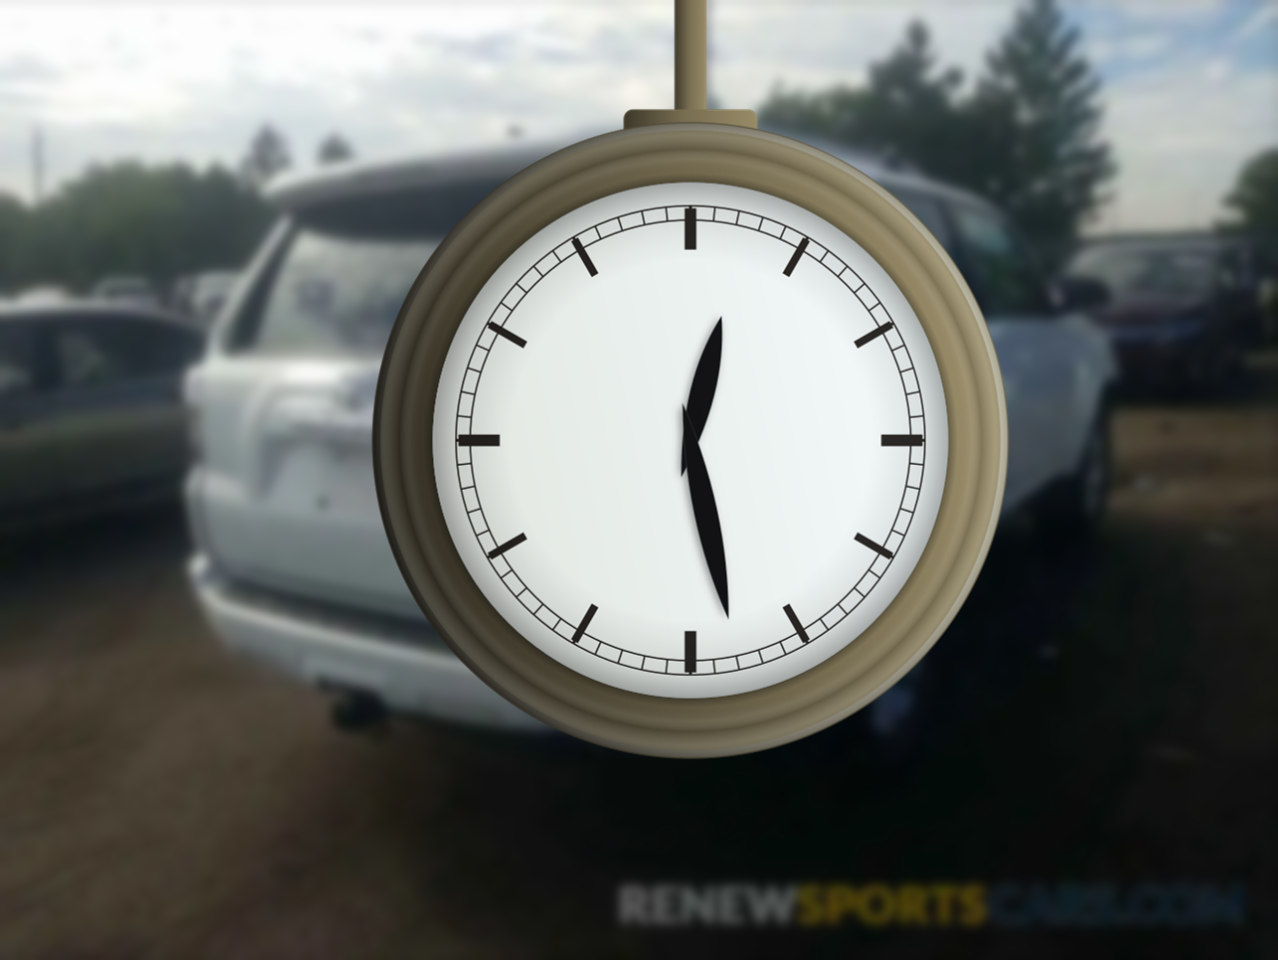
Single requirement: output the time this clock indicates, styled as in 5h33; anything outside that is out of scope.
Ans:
12h28
